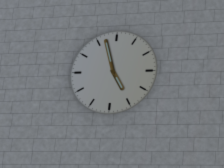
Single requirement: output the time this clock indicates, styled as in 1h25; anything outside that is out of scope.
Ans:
4h57
